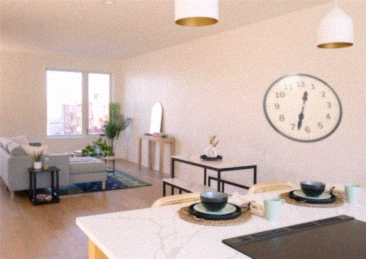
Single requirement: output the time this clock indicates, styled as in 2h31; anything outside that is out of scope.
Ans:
12h33
